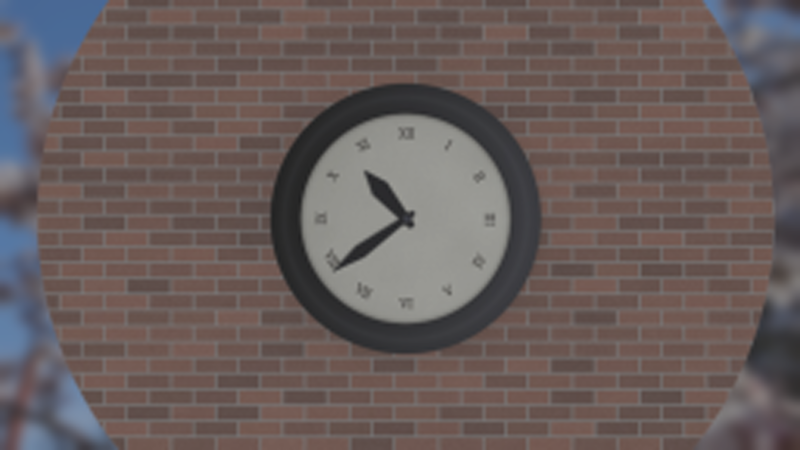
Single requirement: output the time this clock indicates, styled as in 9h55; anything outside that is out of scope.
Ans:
10h39
